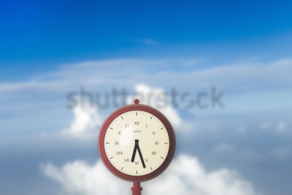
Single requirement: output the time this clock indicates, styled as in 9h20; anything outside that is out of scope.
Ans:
6h27
